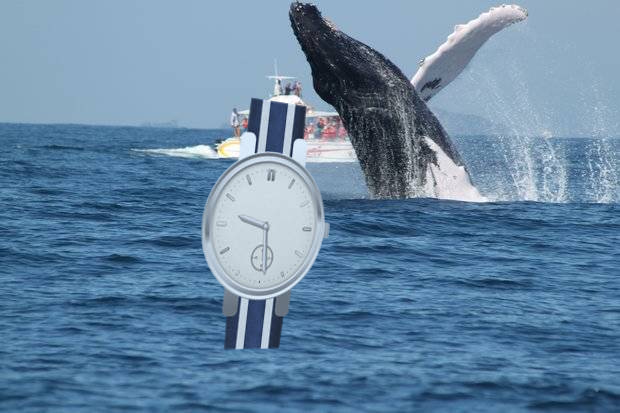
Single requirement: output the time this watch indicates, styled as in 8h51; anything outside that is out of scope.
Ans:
9h29
